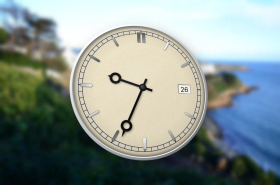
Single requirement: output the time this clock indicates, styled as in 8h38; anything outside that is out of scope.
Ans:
9h34
